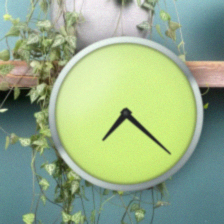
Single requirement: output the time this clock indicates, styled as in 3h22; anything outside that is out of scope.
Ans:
7h22
